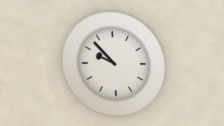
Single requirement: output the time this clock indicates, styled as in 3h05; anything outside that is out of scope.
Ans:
9h53
